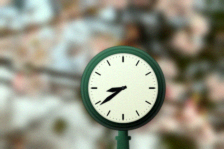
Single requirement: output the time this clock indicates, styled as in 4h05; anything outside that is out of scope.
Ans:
8h39
